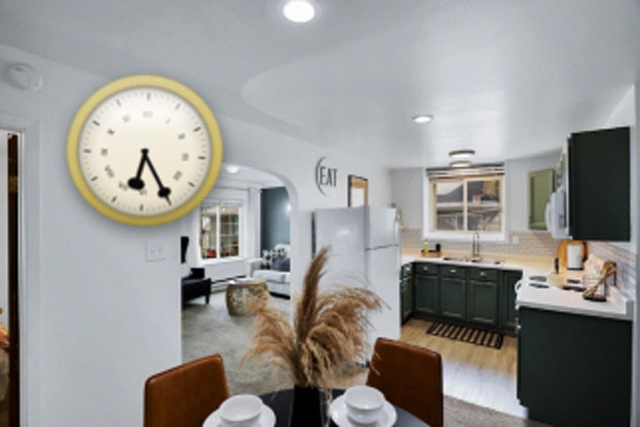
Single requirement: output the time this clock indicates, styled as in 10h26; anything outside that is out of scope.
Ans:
6h25
